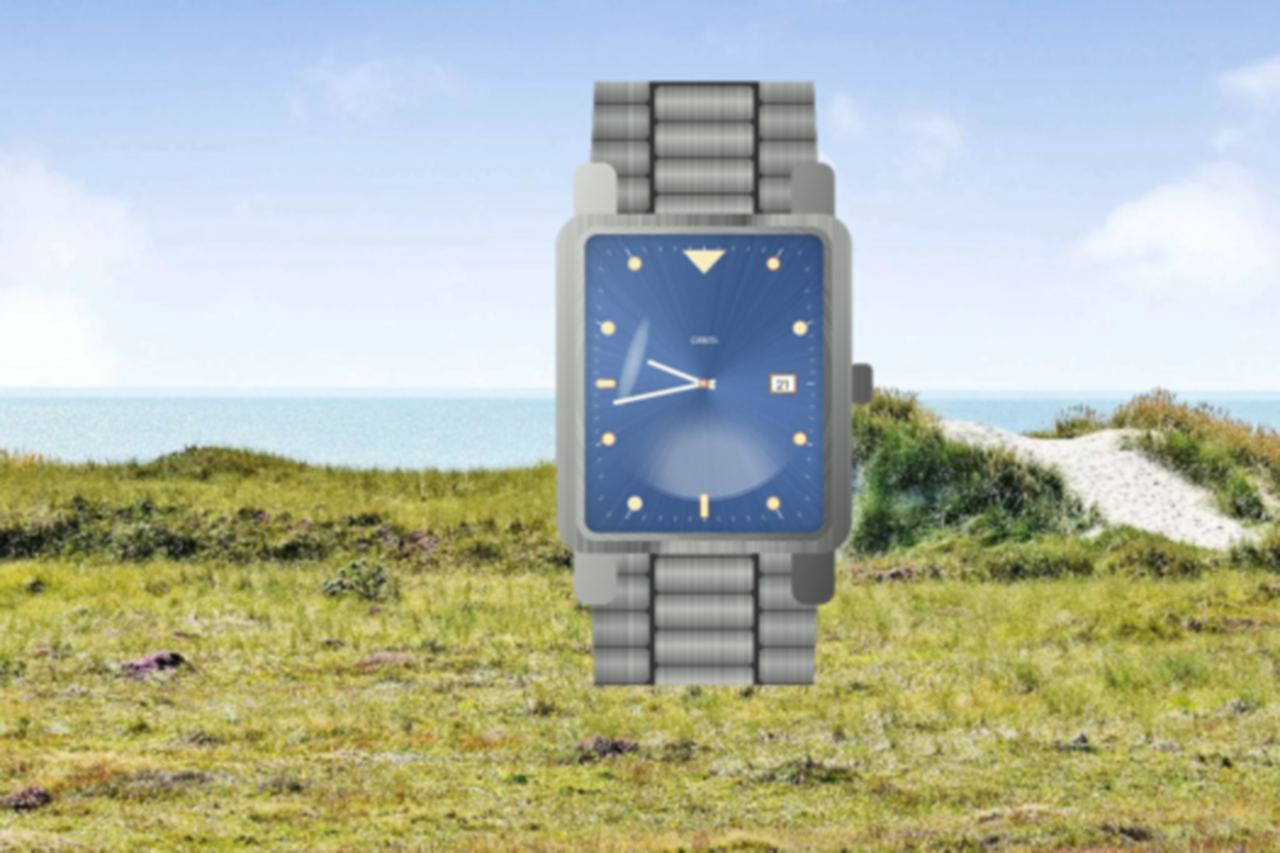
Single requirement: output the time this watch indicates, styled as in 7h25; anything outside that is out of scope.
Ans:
9h43
